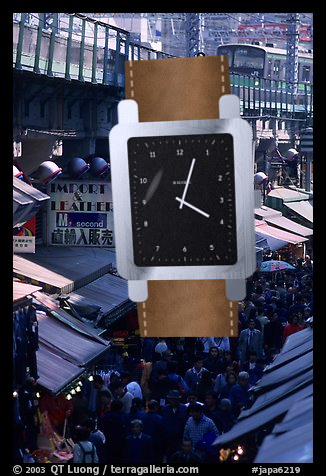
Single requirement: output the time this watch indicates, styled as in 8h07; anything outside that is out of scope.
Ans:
4h03
